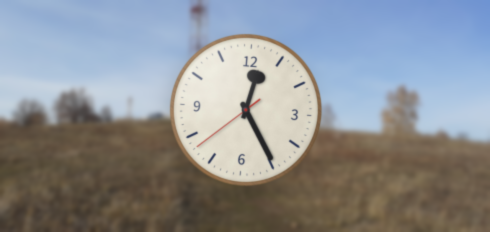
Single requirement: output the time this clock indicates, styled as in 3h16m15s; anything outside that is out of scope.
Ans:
12h24m38s
